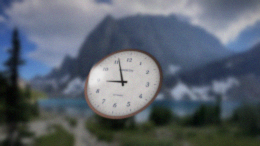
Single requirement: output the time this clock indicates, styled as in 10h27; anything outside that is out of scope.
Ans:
8h56
